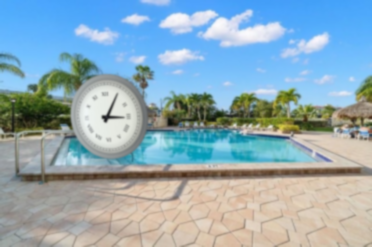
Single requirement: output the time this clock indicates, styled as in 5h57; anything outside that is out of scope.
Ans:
3h05
